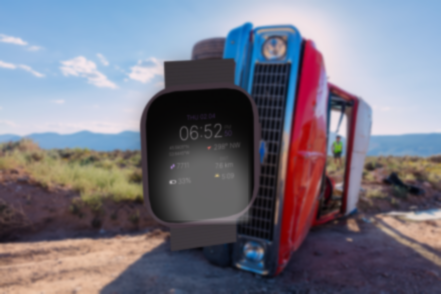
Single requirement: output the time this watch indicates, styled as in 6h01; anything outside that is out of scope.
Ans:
6h52
